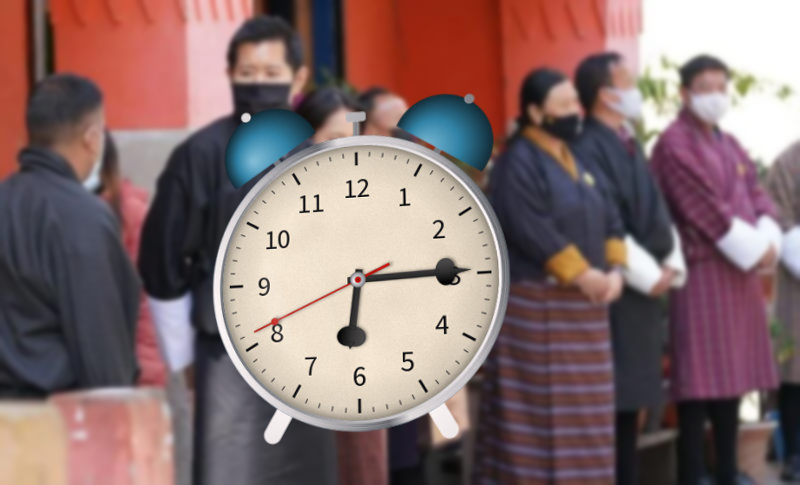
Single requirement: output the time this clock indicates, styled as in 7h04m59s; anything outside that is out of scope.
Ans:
6h14m41s
